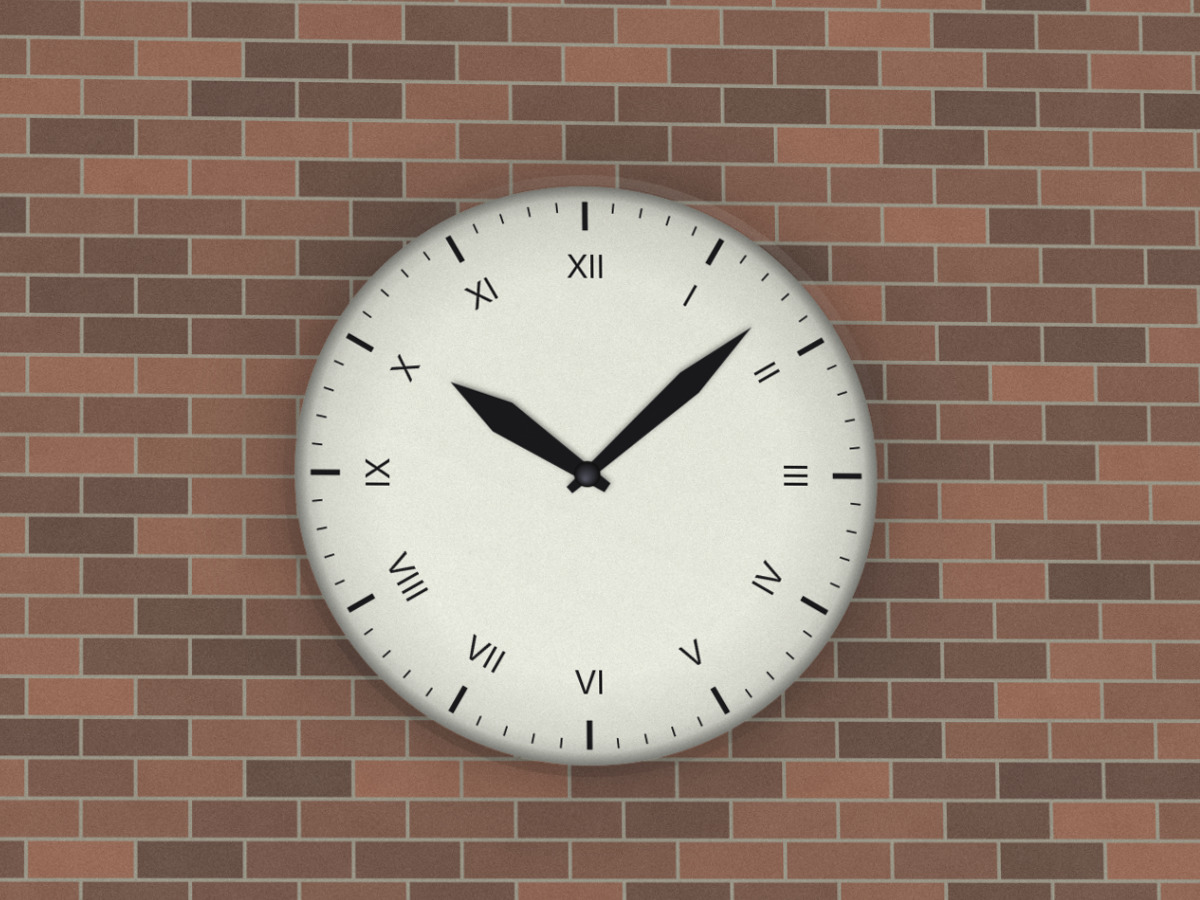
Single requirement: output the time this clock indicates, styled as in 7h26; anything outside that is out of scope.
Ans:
10h08
